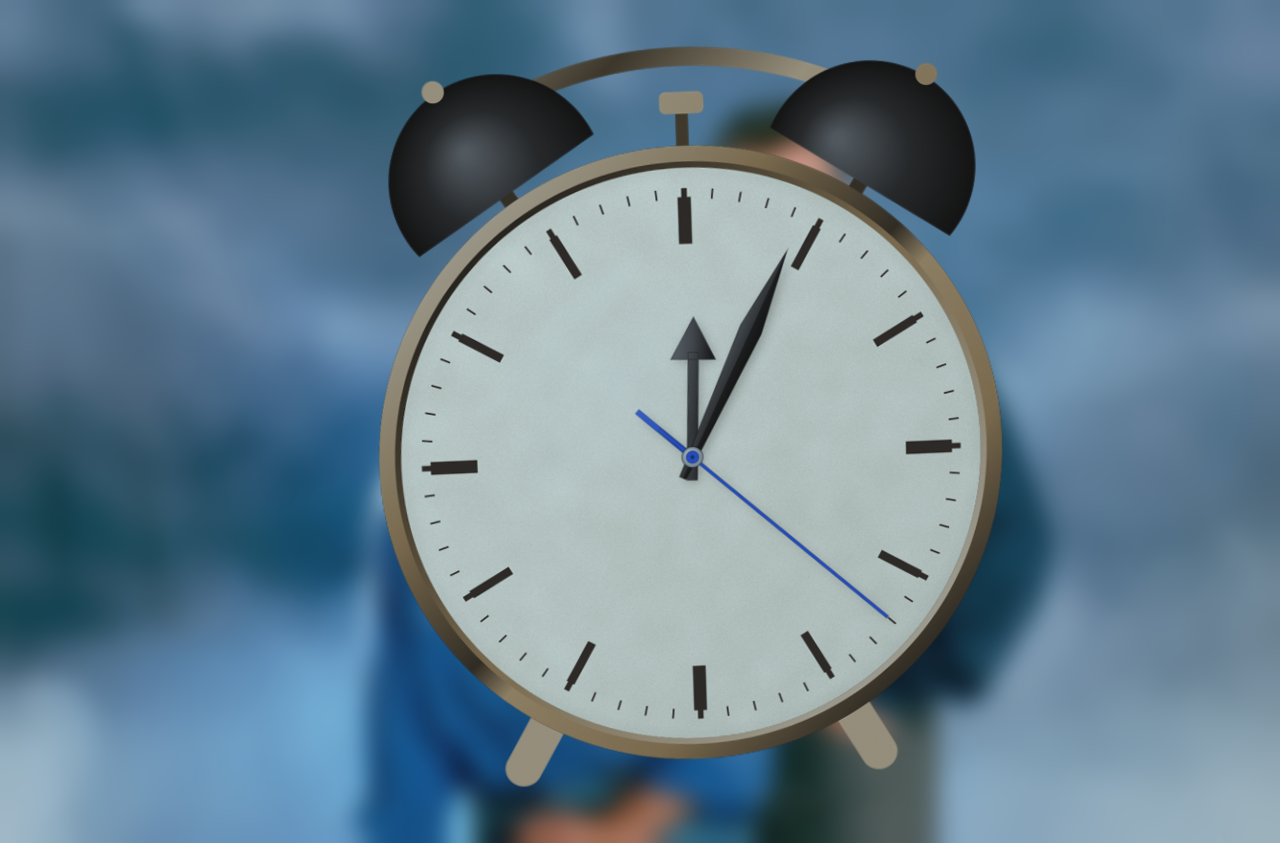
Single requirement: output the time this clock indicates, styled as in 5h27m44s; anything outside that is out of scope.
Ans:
12h04m22s
